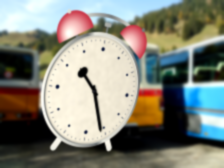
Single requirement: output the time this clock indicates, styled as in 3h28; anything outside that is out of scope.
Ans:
10h26
